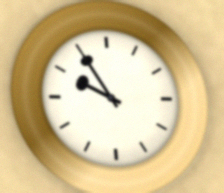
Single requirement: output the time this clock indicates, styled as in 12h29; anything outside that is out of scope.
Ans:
9h55
